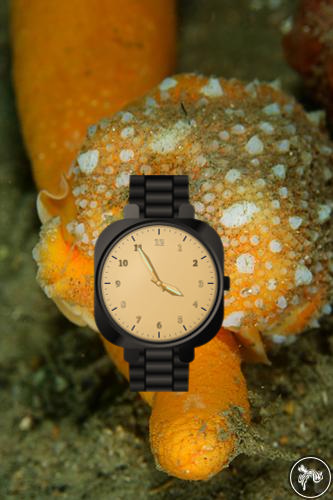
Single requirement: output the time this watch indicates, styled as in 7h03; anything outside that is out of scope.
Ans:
3h55
